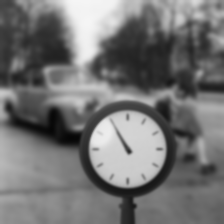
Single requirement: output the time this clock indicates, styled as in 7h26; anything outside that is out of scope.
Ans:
10h55
